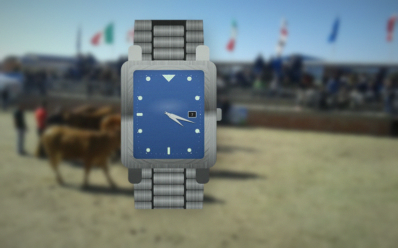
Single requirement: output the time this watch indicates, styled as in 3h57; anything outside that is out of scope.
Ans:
4h18
